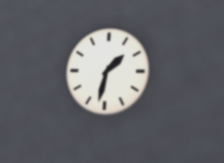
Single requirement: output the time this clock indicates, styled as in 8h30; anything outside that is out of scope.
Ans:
1h32
